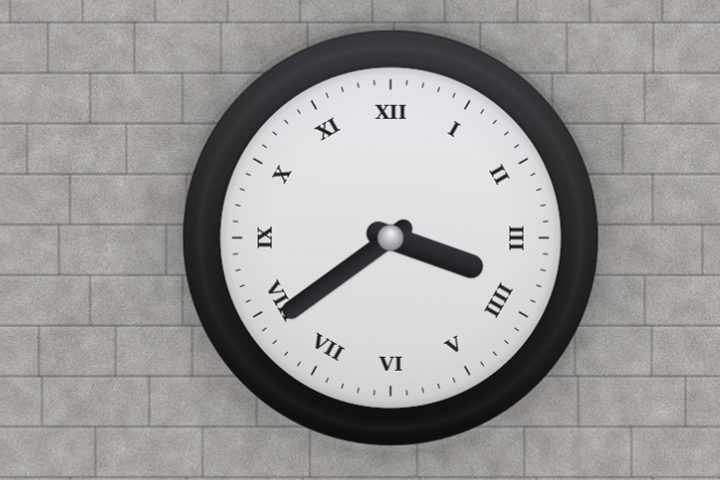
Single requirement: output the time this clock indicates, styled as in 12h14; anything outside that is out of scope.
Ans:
3h39
